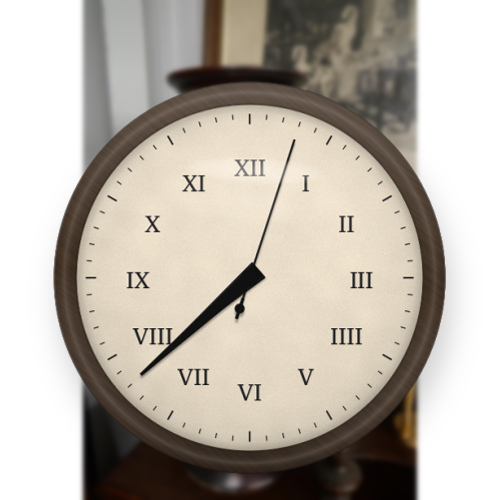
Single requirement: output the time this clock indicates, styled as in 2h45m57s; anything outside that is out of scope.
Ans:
7h38m03s
